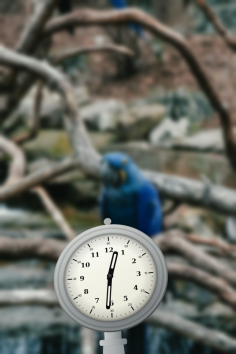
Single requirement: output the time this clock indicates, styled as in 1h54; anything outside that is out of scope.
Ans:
12h31
